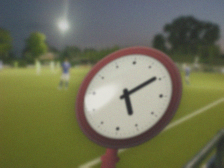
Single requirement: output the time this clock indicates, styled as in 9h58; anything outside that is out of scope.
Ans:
5h09
